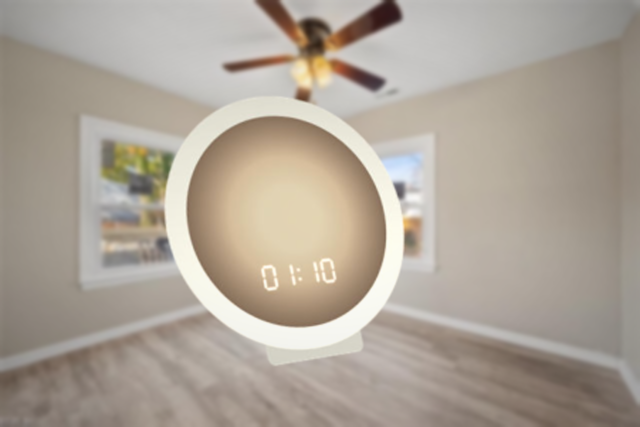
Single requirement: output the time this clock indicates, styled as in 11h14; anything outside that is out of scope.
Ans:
1h10
